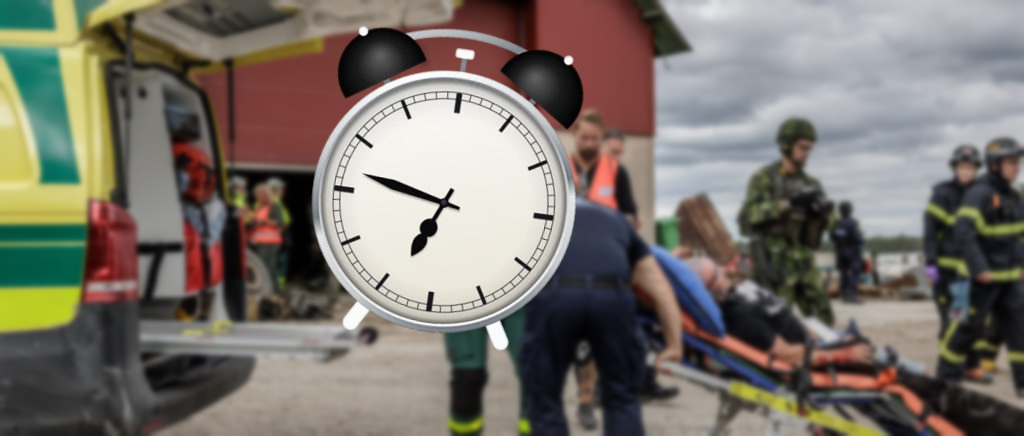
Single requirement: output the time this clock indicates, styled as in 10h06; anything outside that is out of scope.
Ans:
6h47
